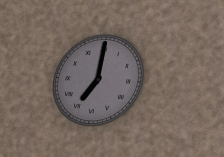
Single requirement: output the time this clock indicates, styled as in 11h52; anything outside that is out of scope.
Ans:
7h00
